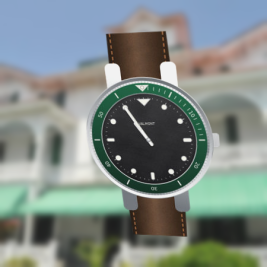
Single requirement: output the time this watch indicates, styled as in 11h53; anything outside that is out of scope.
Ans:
10h55
